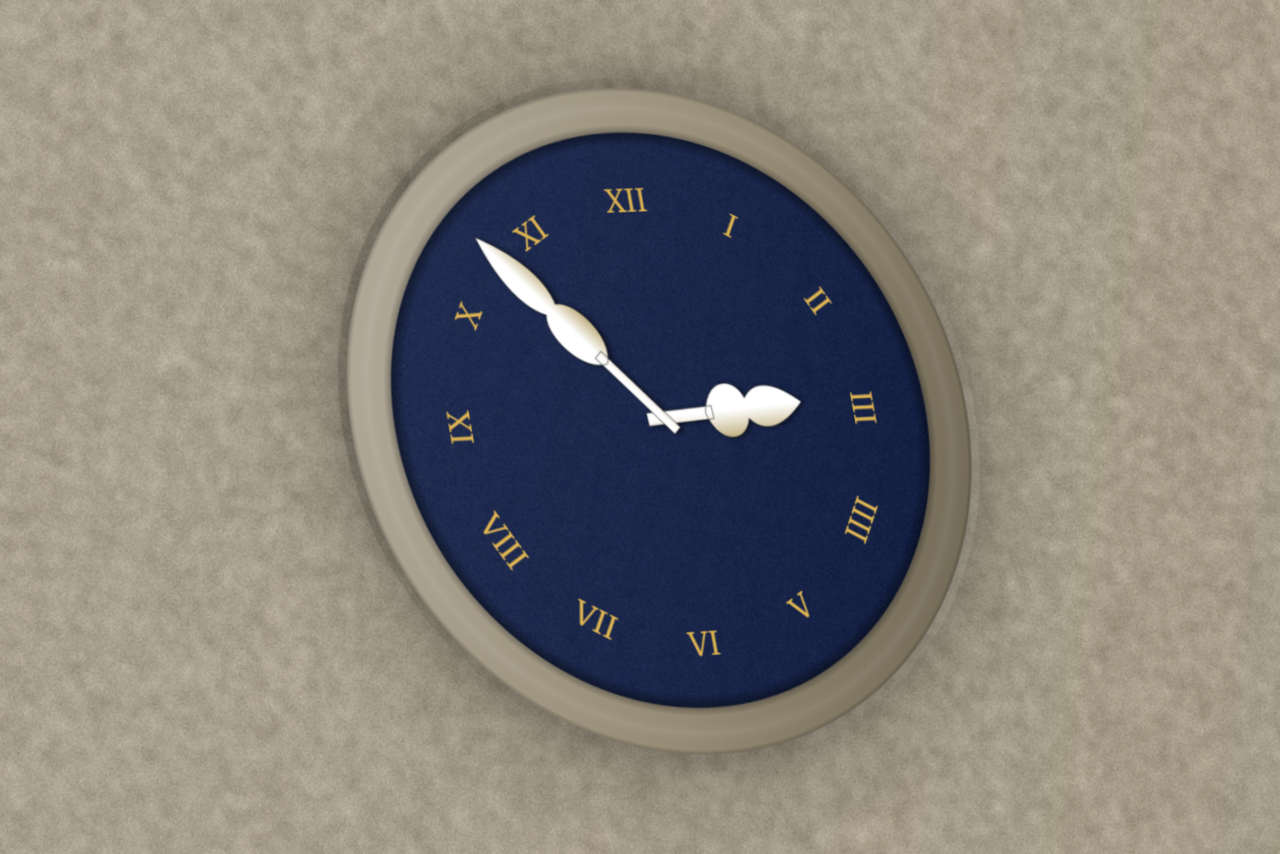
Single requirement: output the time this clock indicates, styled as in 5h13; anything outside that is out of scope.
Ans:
2h53
